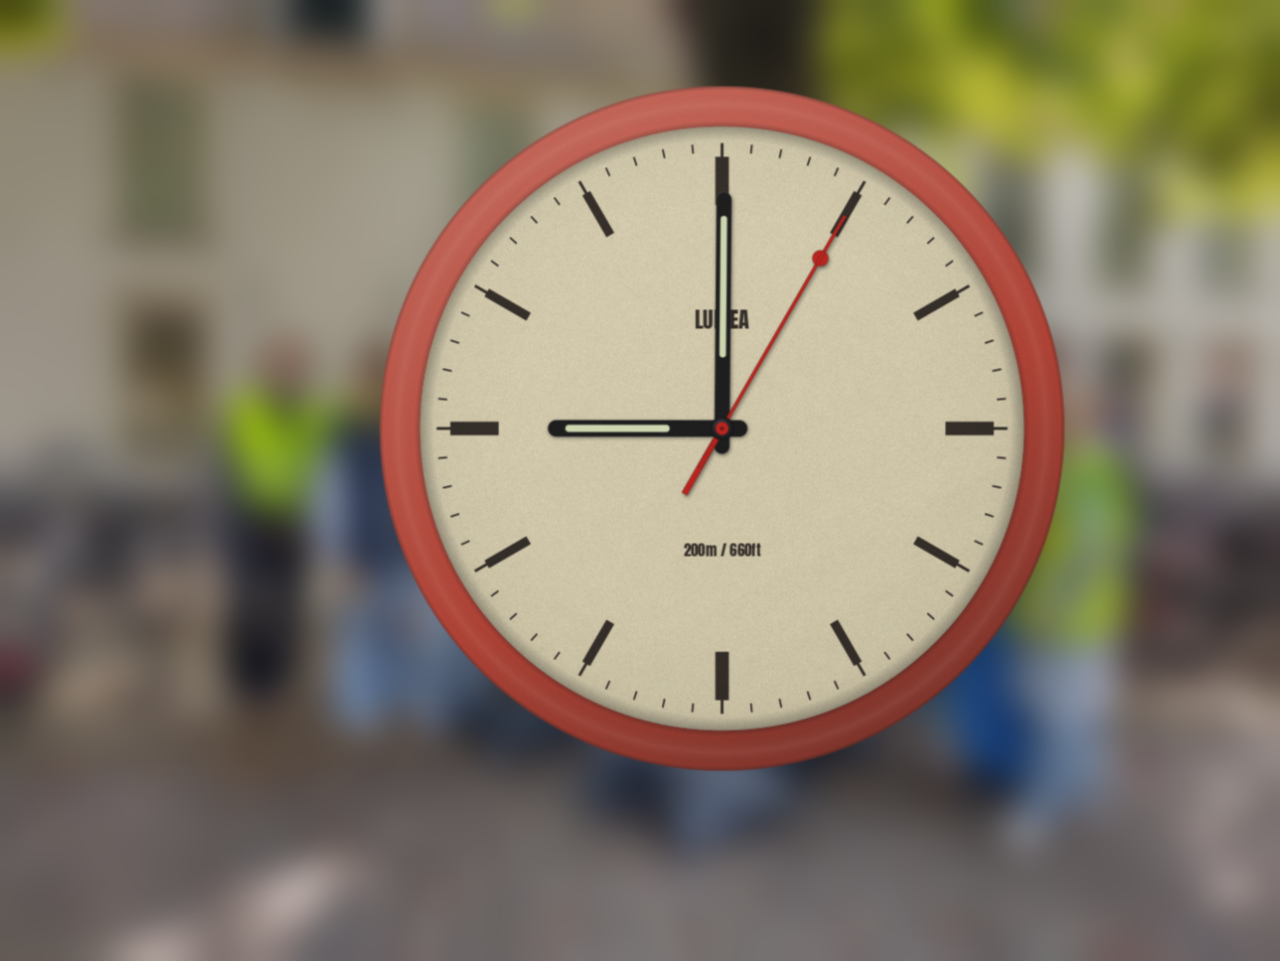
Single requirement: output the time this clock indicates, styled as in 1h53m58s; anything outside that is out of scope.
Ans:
9h00m05s
